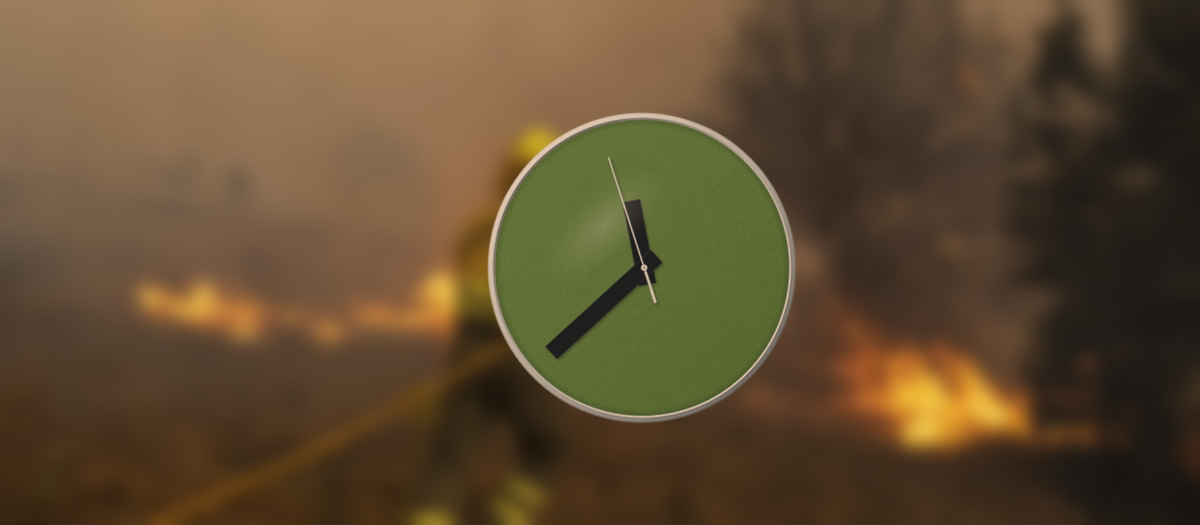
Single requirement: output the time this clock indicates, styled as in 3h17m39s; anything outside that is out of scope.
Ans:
11h37m57s
